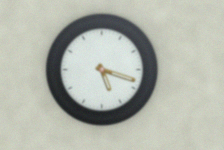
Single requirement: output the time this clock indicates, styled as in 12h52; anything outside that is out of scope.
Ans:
5h18
